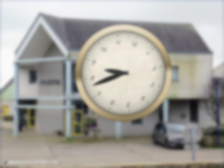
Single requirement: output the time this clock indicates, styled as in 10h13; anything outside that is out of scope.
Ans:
8h38
